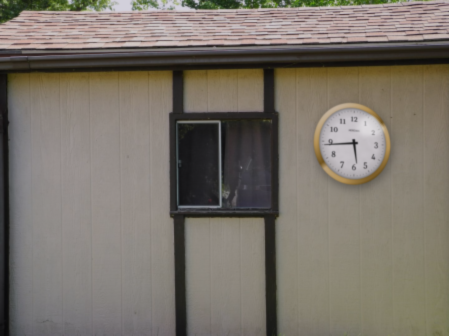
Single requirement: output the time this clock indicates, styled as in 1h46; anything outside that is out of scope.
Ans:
5h44
